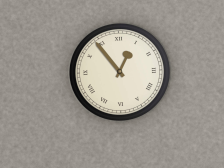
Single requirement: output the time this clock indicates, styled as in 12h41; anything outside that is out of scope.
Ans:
12h54
